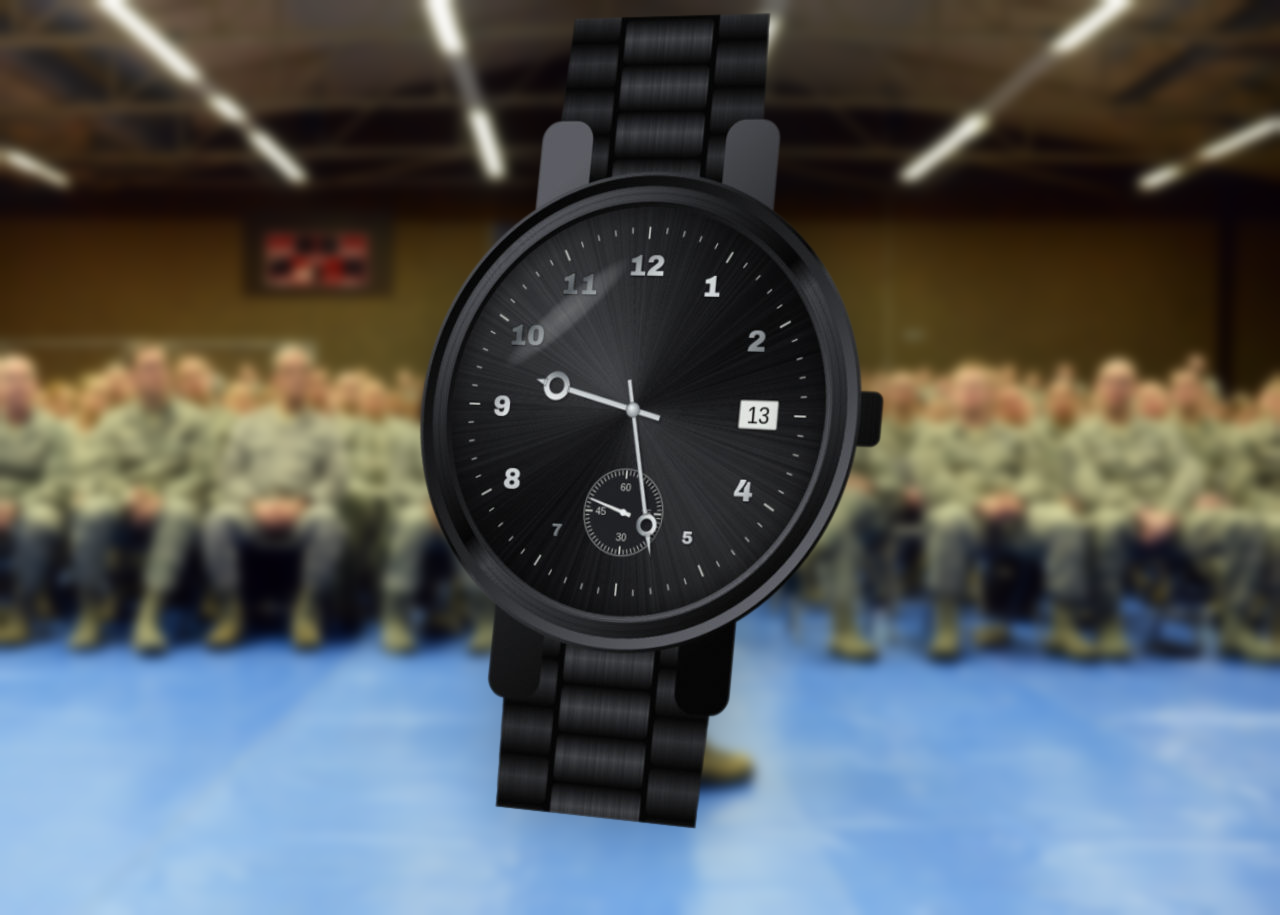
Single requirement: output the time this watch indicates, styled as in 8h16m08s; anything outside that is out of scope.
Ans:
9h27m48s
